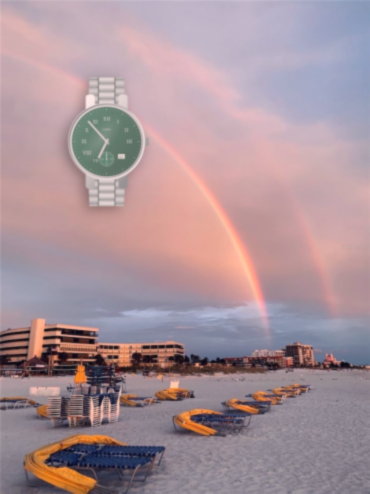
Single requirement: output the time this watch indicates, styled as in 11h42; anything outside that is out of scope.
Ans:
6h53
